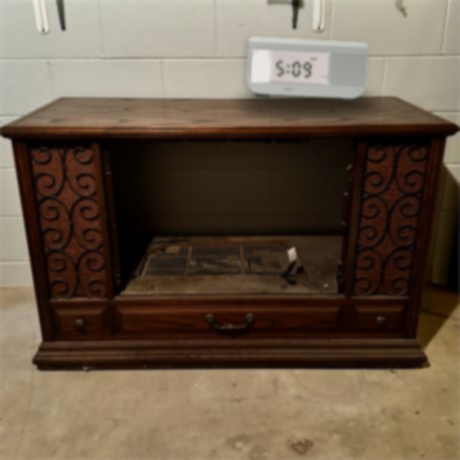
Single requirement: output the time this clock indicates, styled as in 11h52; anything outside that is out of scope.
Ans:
5h09
